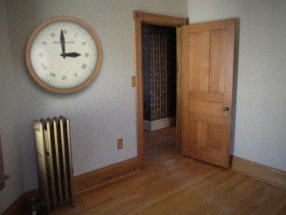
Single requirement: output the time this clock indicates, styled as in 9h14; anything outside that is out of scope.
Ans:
2h59
